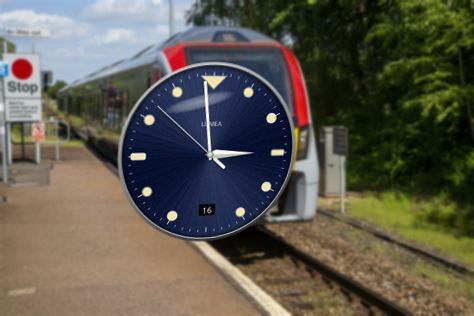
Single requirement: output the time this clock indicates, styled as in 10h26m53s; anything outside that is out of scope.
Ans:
2h58m52s
